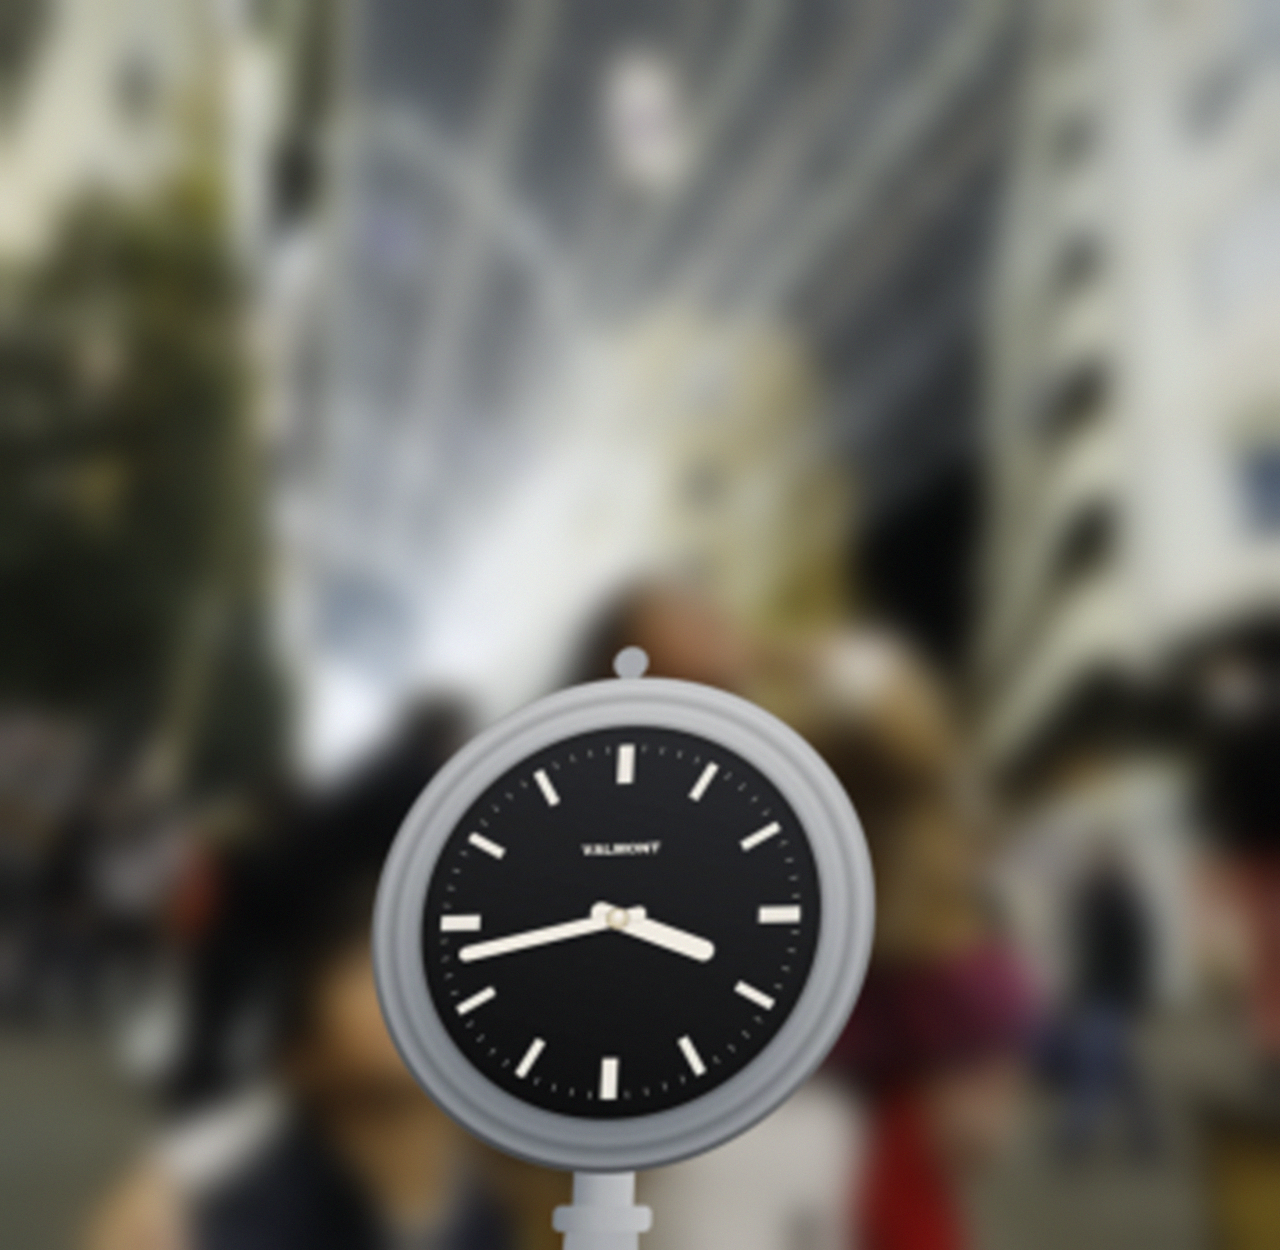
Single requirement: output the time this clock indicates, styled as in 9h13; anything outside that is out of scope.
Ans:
3h43
